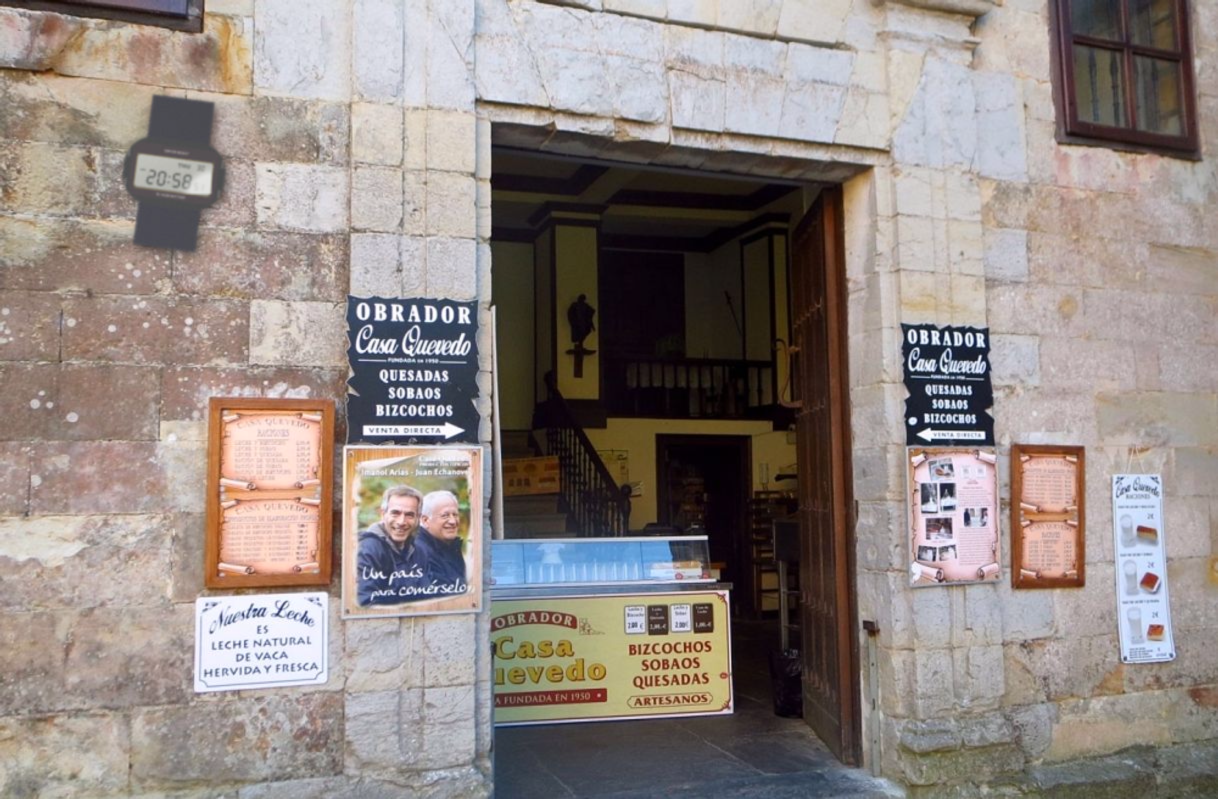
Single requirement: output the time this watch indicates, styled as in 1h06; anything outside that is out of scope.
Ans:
20h58
